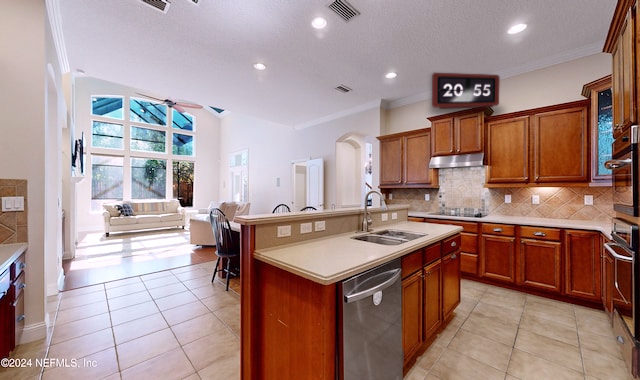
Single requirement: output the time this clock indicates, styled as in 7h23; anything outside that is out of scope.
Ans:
20h55
